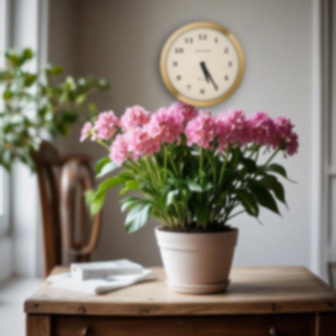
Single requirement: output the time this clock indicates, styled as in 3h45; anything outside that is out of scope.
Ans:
5h25
